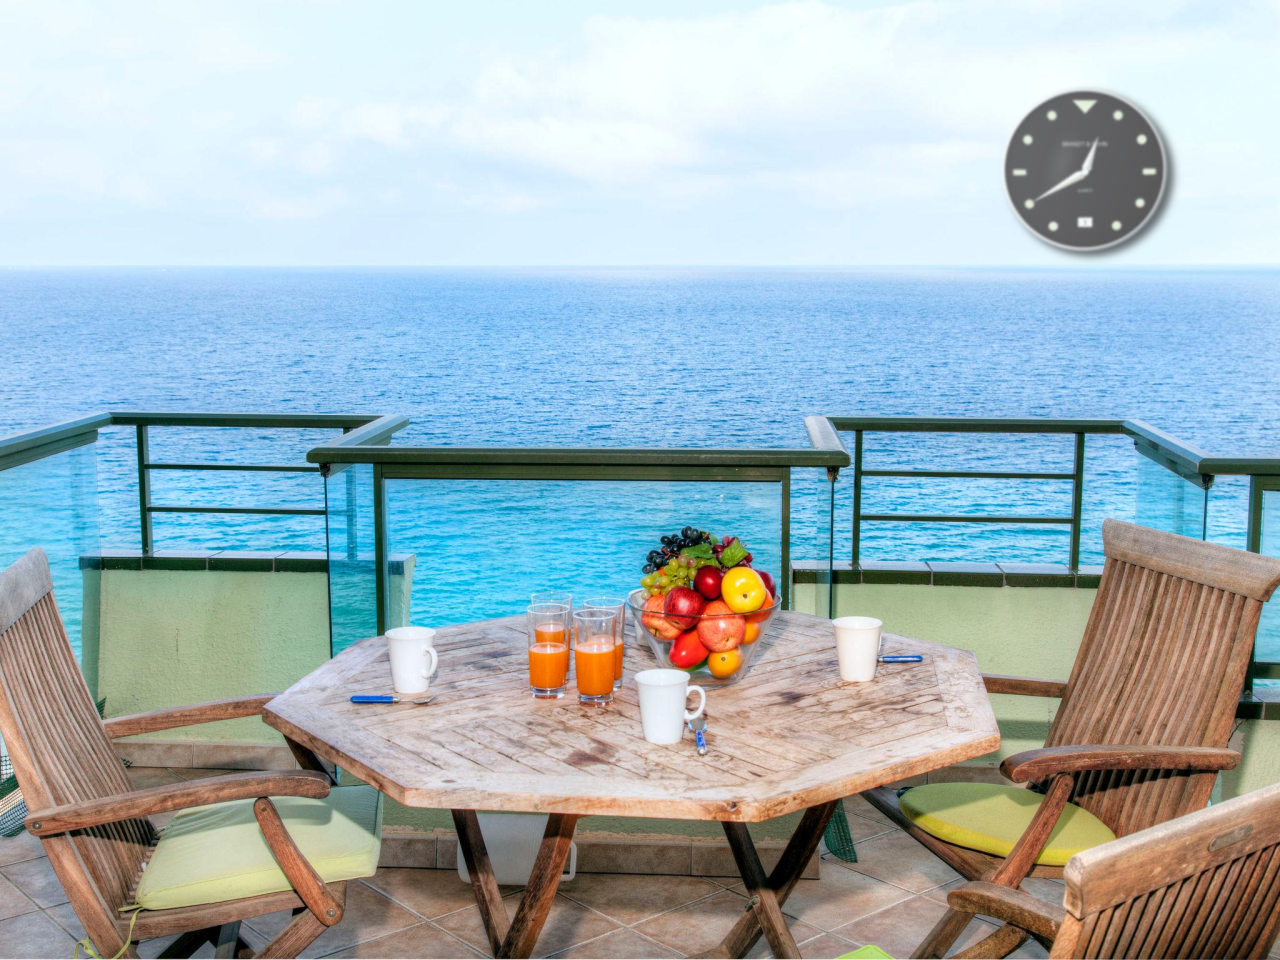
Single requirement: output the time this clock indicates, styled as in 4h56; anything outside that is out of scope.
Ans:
12h40
